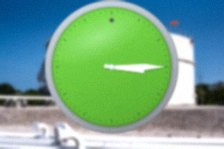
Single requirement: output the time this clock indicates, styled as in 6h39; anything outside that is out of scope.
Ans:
3h15
